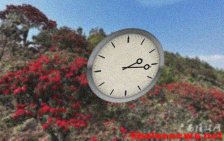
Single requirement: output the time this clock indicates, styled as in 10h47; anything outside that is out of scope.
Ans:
2h16
